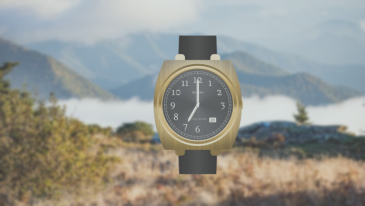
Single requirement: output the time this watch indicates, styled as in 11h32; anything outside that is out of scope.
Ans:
7h00
